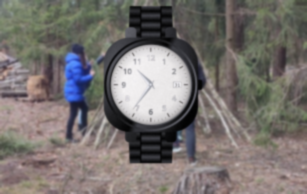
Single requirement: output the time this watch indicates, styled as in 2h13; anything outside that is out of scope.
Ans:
10h36
